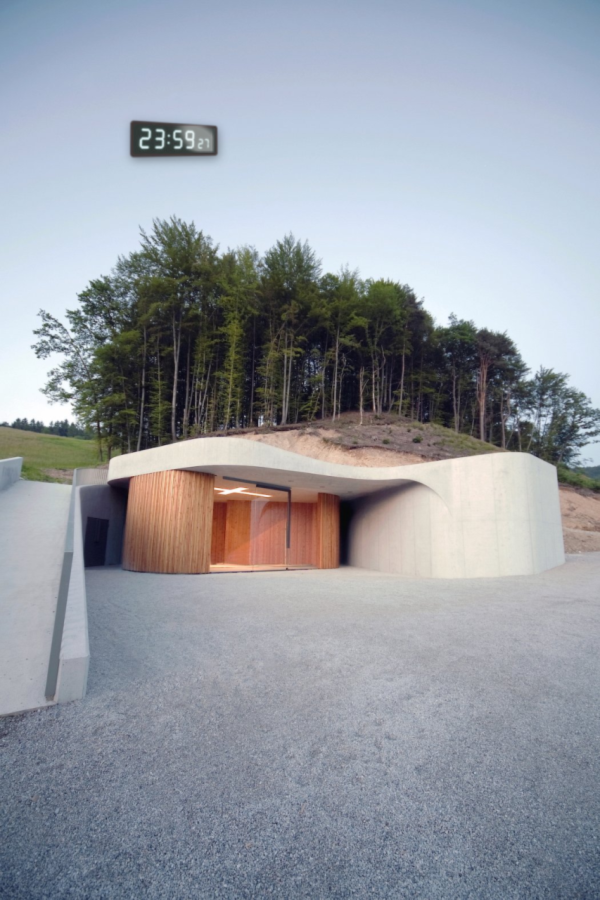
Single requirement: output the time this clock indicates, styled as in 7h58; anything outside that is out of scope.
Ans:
23h59
